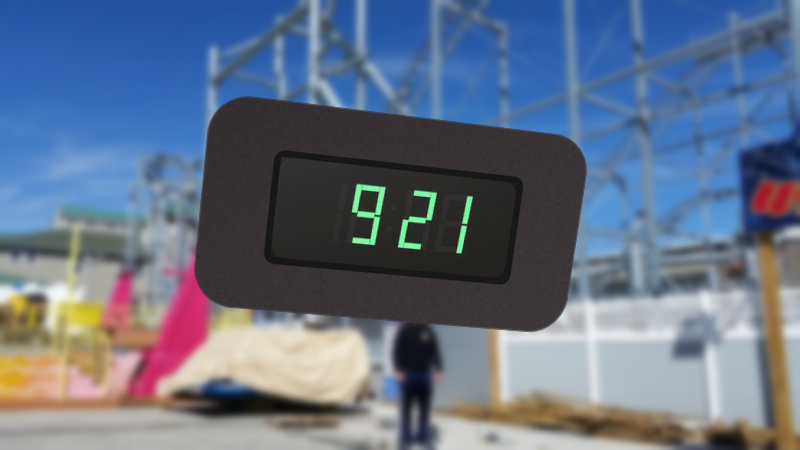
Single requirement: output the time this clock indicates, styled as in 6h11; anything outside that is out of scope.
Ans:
9h21
